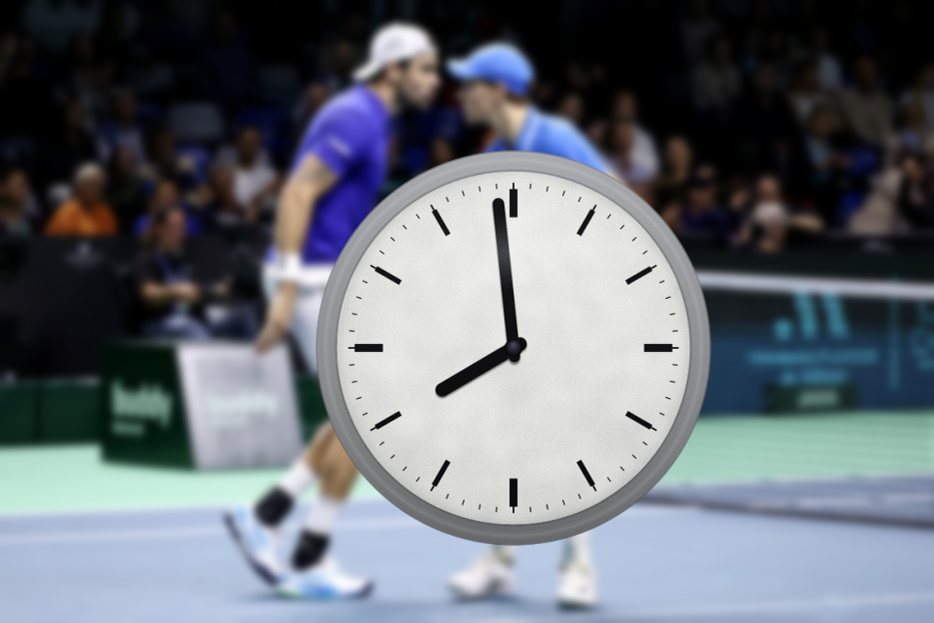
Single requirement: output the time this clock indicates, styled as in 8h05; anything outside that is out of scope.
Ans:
7h59
